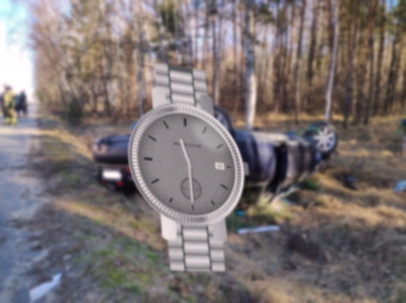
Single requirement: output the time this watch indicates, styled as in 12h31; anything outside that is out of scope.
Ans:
11h30
